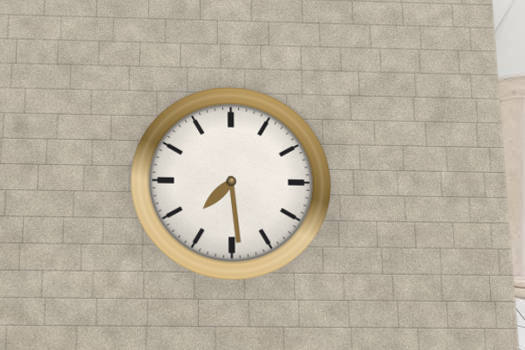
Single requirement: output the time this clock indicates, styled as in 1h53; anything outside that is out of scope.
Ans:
7h29
